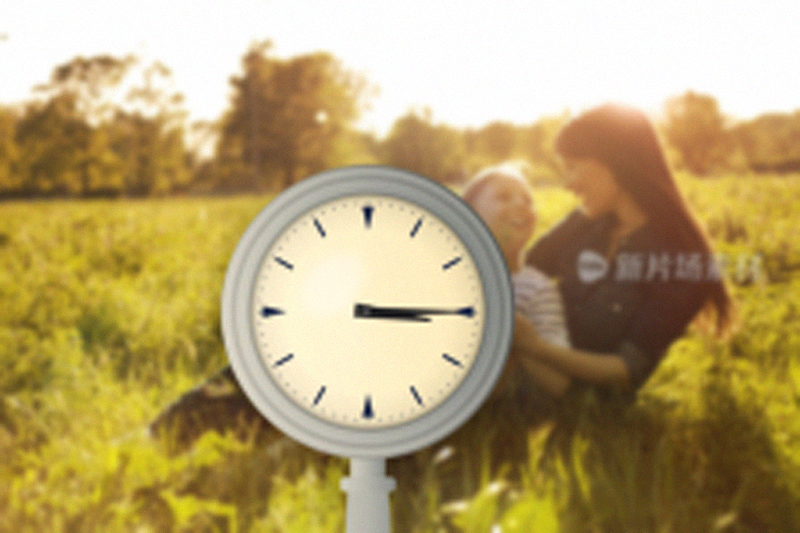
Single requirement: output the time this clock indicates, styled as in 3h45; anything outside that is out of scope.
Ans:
3h15
